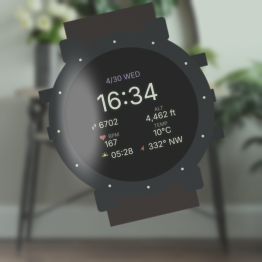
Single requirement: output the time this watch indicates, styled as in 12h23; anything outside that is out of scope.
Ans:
16h34
